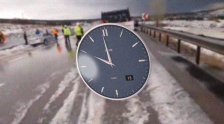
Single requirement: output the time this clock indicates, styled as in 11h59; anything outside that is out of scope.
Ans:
9h59
